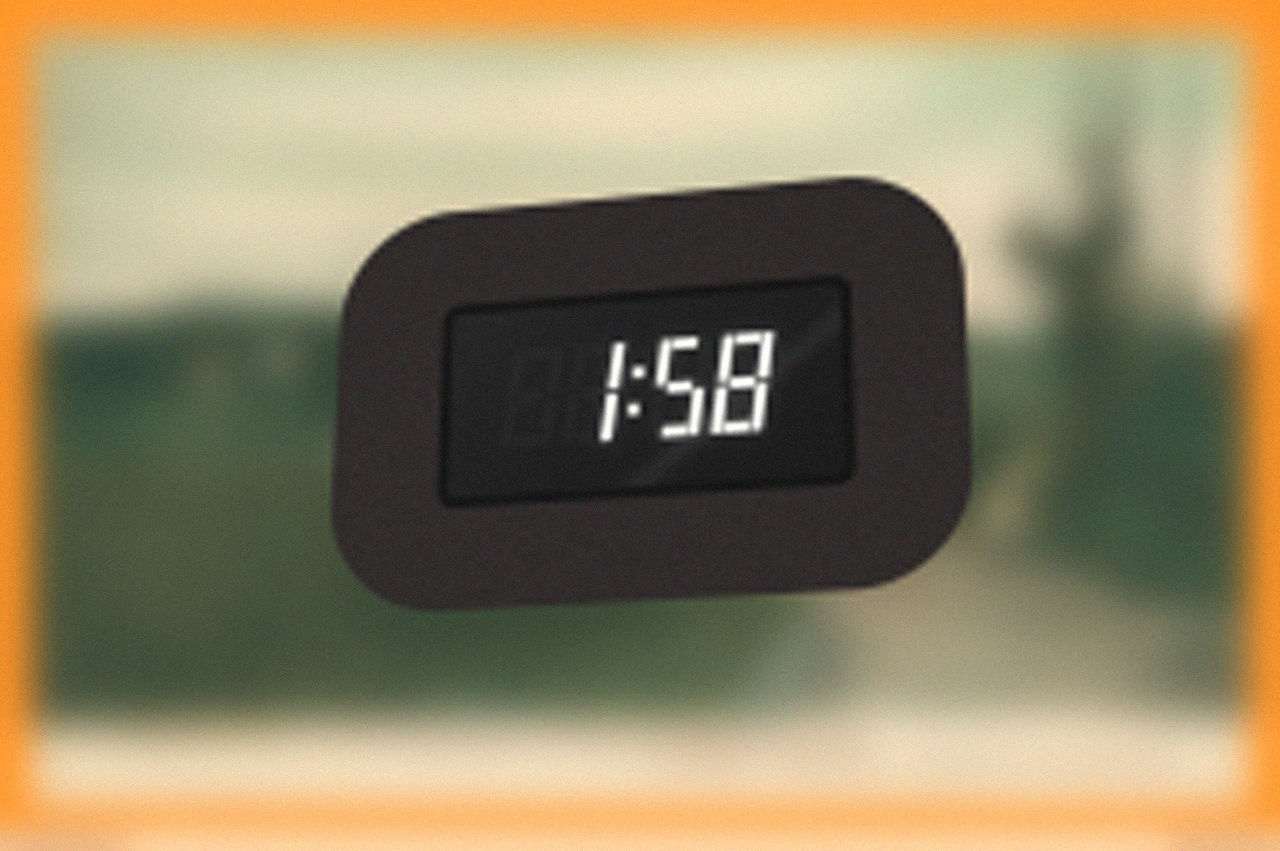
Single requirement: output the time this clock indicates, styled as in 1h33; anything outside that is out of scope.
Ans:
1h58
